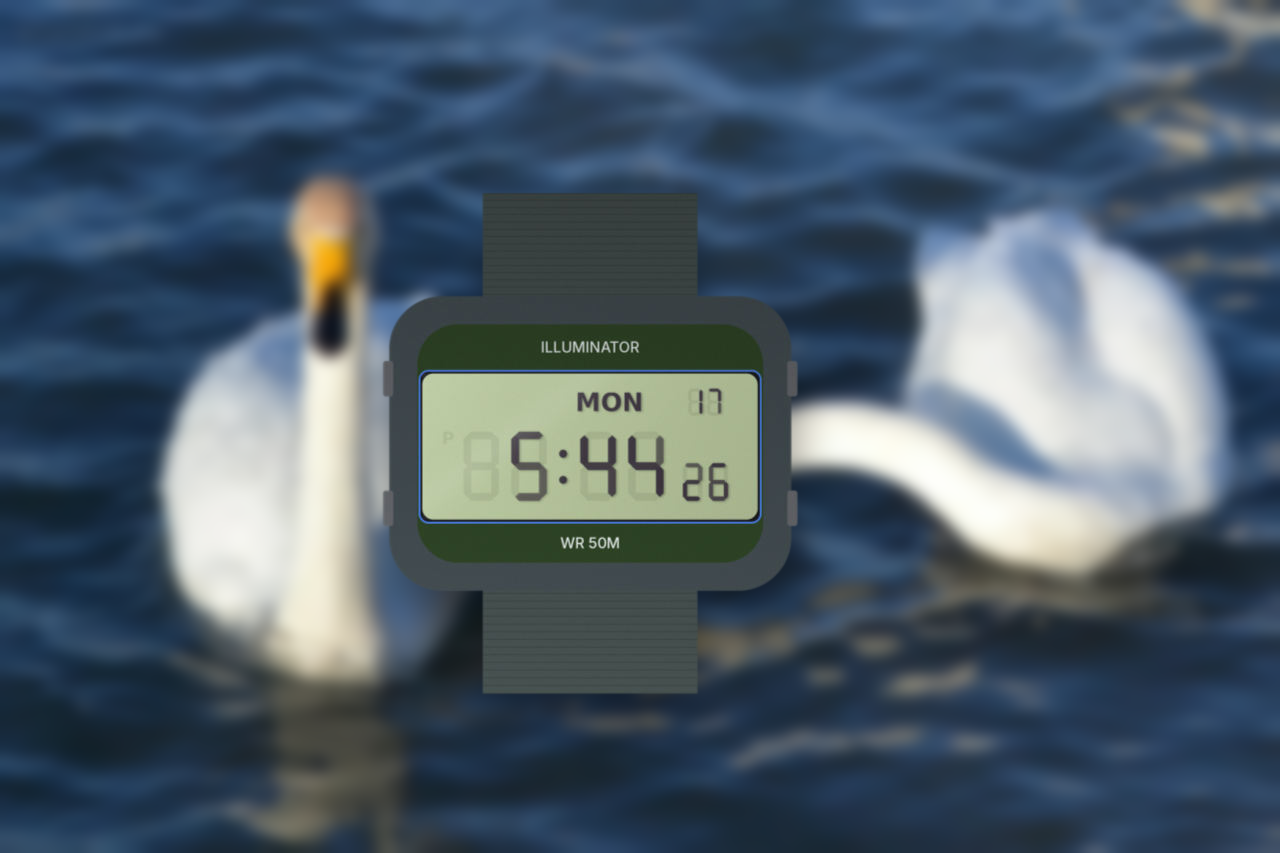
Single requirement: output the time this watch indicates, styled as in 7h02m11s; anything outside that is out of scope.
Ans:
5h44m26s
